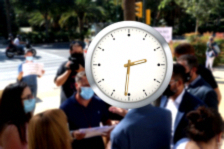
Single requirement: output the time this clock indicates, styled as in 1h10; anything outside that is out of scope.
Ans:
2h31
